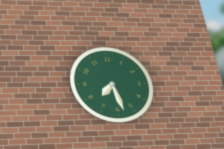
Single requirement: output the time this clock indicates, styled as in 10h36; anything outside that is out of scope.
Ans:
7h28
